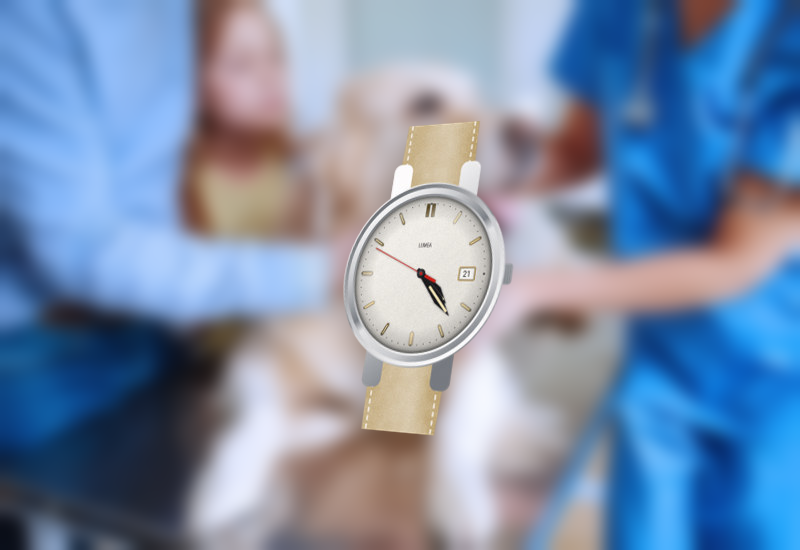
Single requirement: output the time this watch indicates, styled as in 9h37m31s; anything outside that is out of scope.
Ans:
4h22m49s
